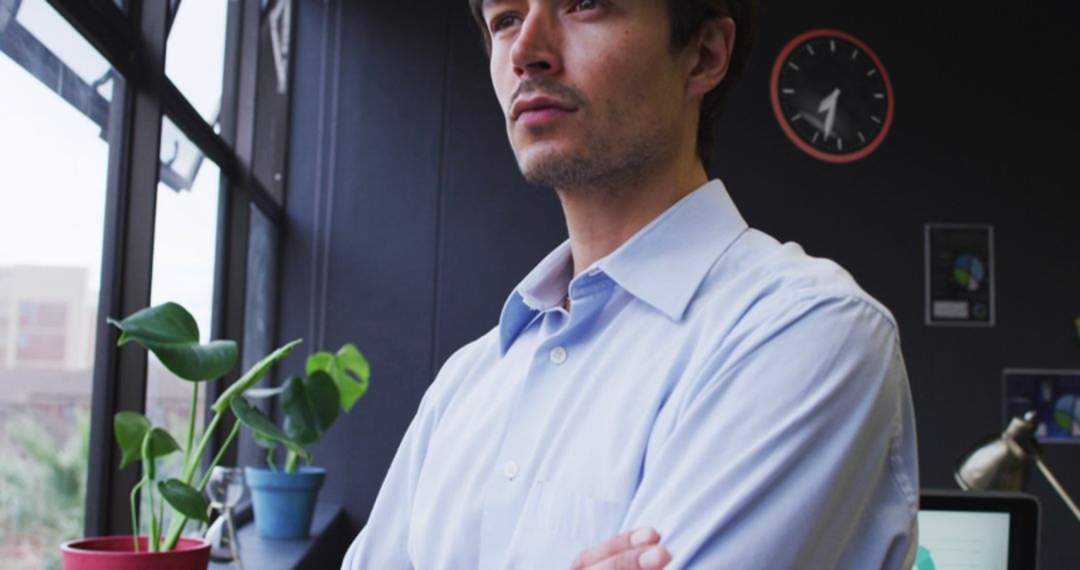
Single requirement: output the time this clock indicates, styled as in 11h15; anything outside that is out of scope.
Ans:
7h33
